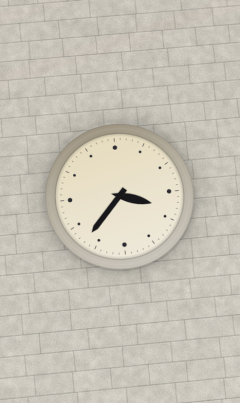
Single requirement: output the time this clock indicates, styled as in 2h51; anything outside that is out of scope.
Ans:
3h37
